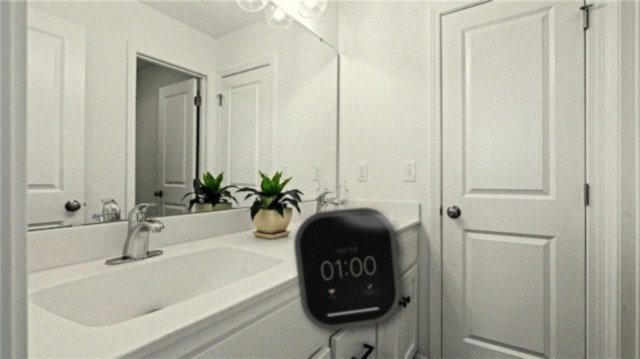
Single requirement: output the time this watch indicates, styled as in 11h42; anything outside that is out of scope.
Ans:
1h00
